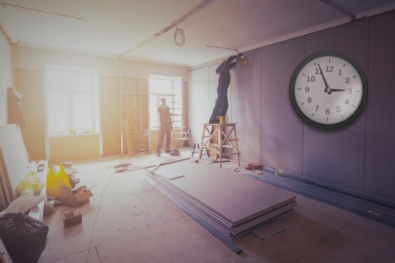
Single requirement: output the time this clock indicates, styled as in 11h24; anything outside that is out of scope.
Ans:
2h56
